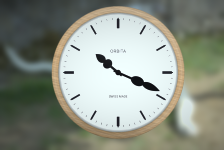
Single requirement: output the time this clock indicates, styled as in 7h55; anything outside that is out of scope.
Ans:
10h19
